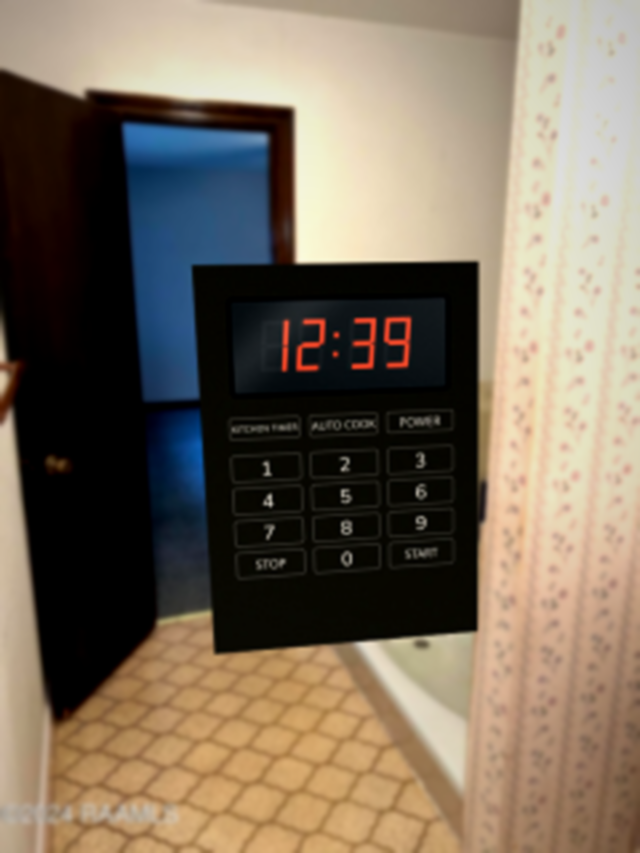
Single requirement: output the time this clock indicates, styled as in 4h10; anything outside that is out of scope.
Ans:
12h39
